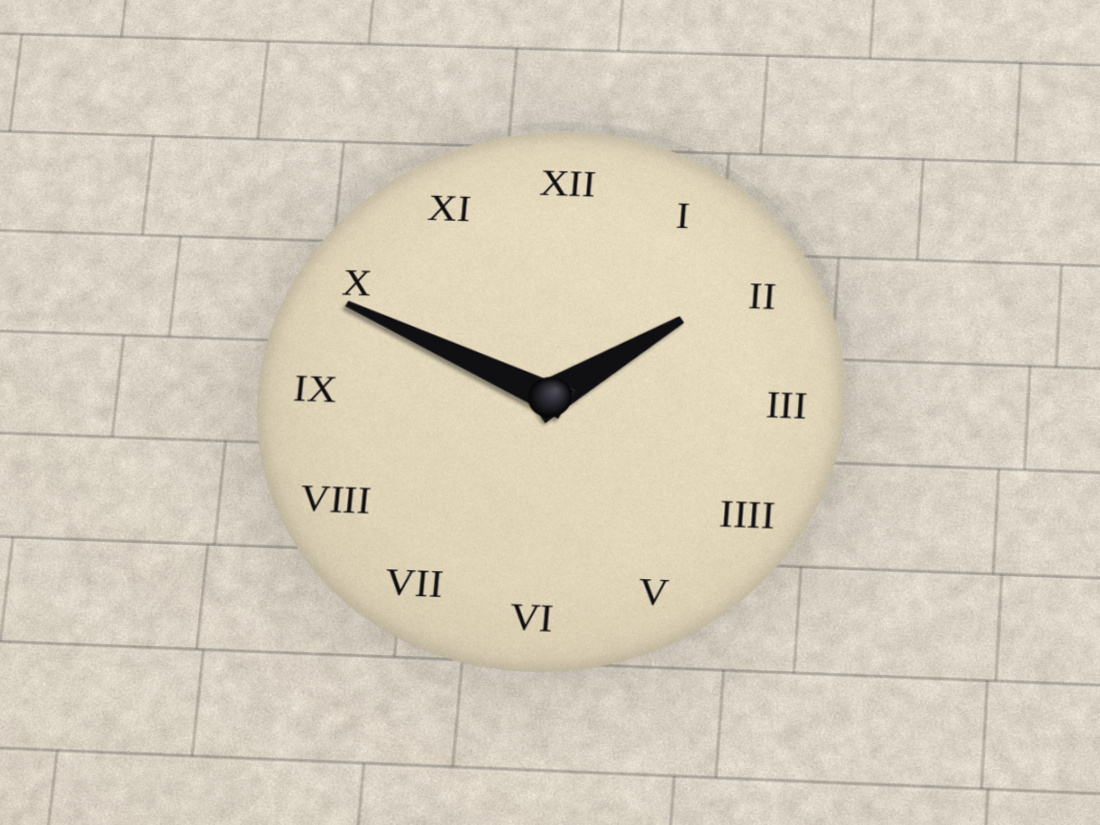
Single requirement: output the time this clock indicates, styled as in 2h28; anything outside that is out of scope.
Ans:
1h49
